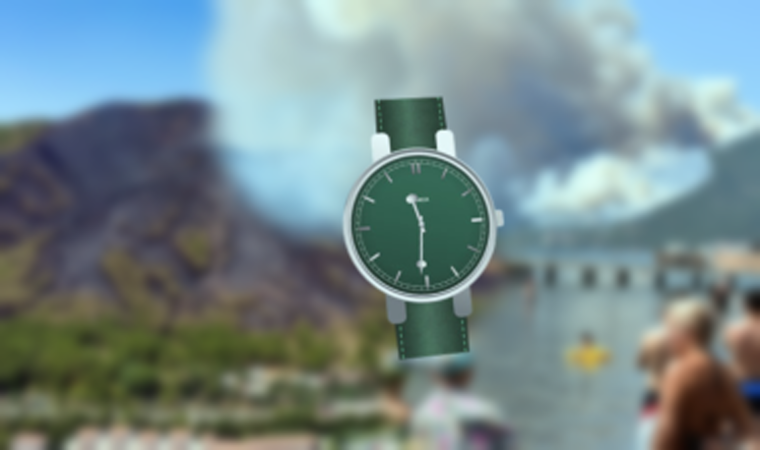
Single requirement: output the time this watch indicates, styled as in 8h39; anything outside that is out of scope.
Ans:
11h31
